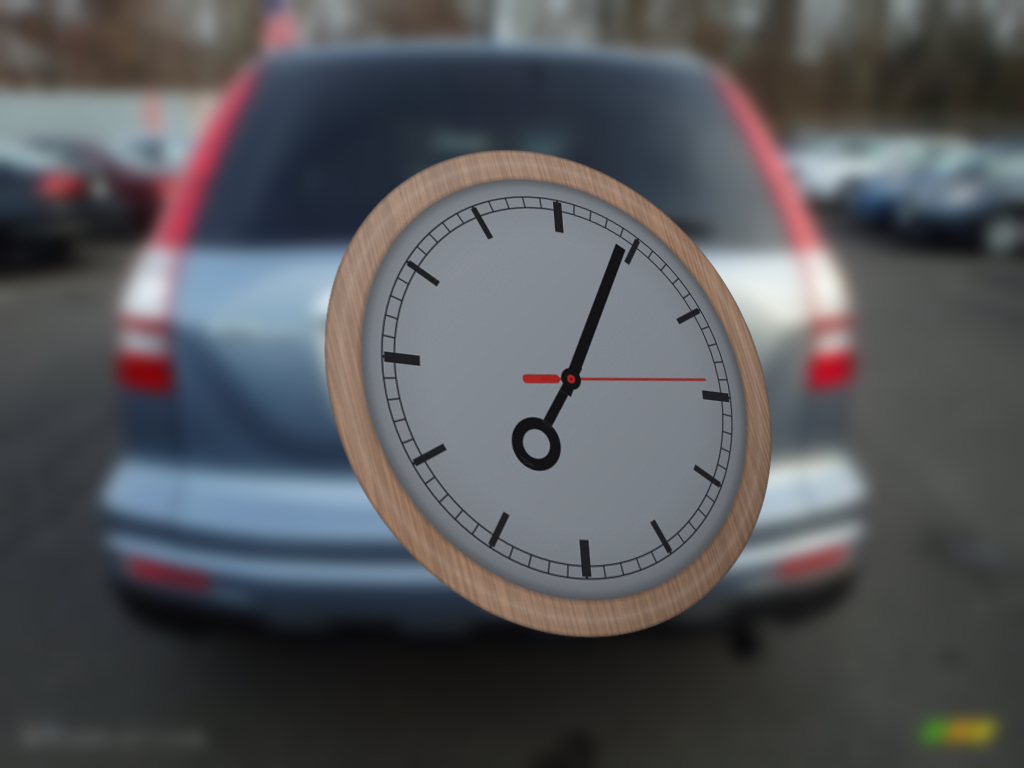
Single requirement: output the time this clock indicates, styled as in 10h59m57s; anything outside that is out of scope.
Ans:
7h04m14s
